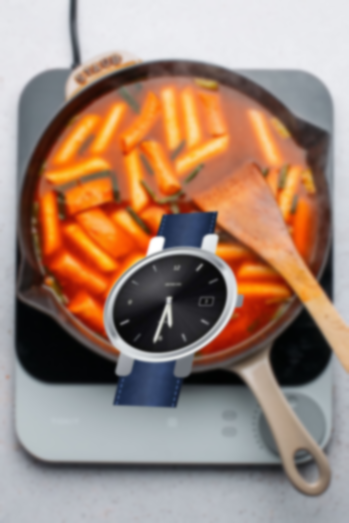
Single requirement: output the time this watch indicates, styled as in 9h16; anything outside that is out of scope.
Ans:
5h31
